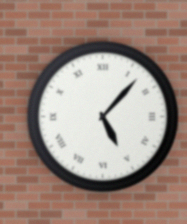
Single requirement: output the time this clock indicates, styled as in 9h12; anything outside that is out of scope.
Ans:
5h07
